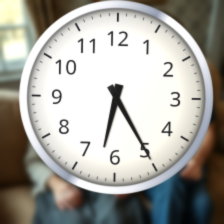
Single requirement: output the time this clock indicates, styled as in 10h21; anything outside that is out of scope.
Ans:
6h25
